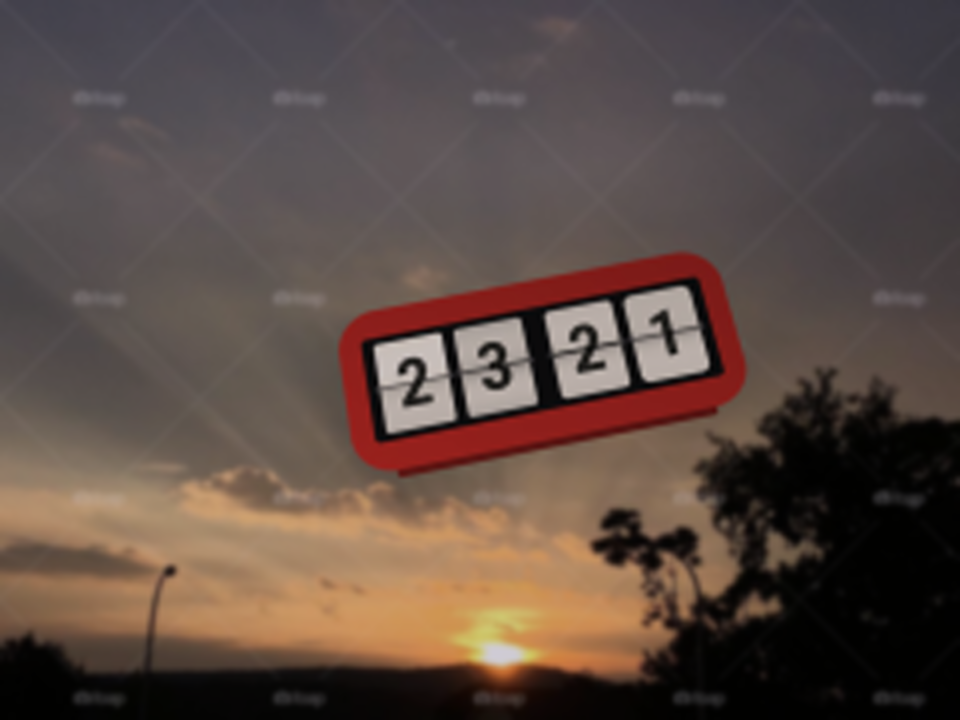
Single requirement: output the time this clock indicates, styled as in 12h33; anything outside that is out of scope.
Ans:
23h21
